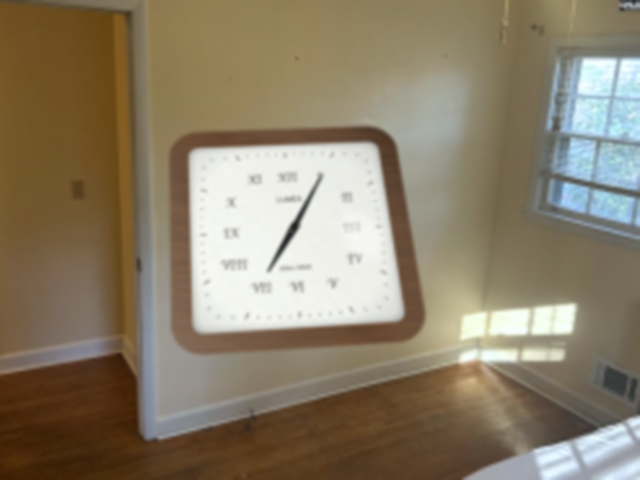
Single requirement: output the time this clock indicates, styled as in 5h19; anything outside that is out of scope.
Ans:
7h05
